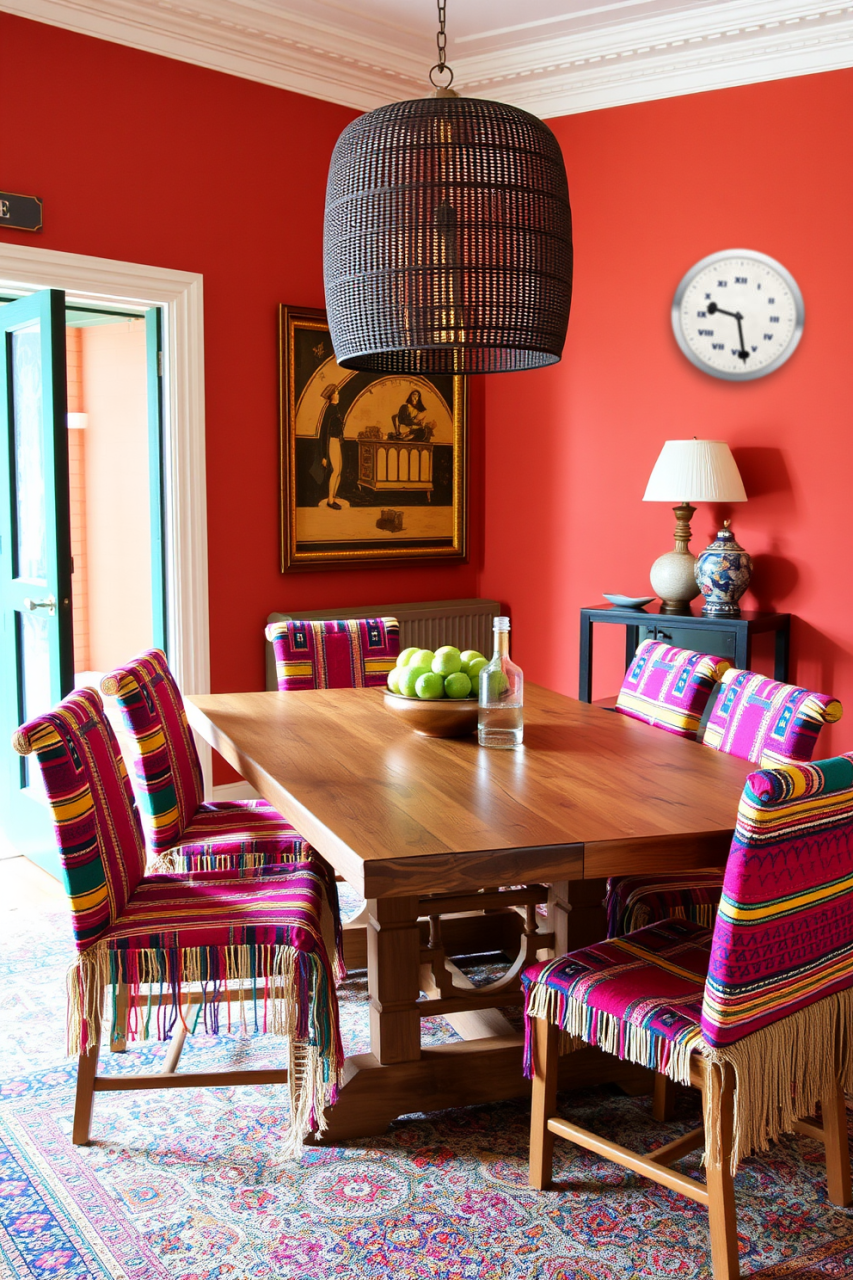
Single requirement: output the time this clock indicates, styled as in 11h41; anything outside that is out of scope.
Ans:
9h28
